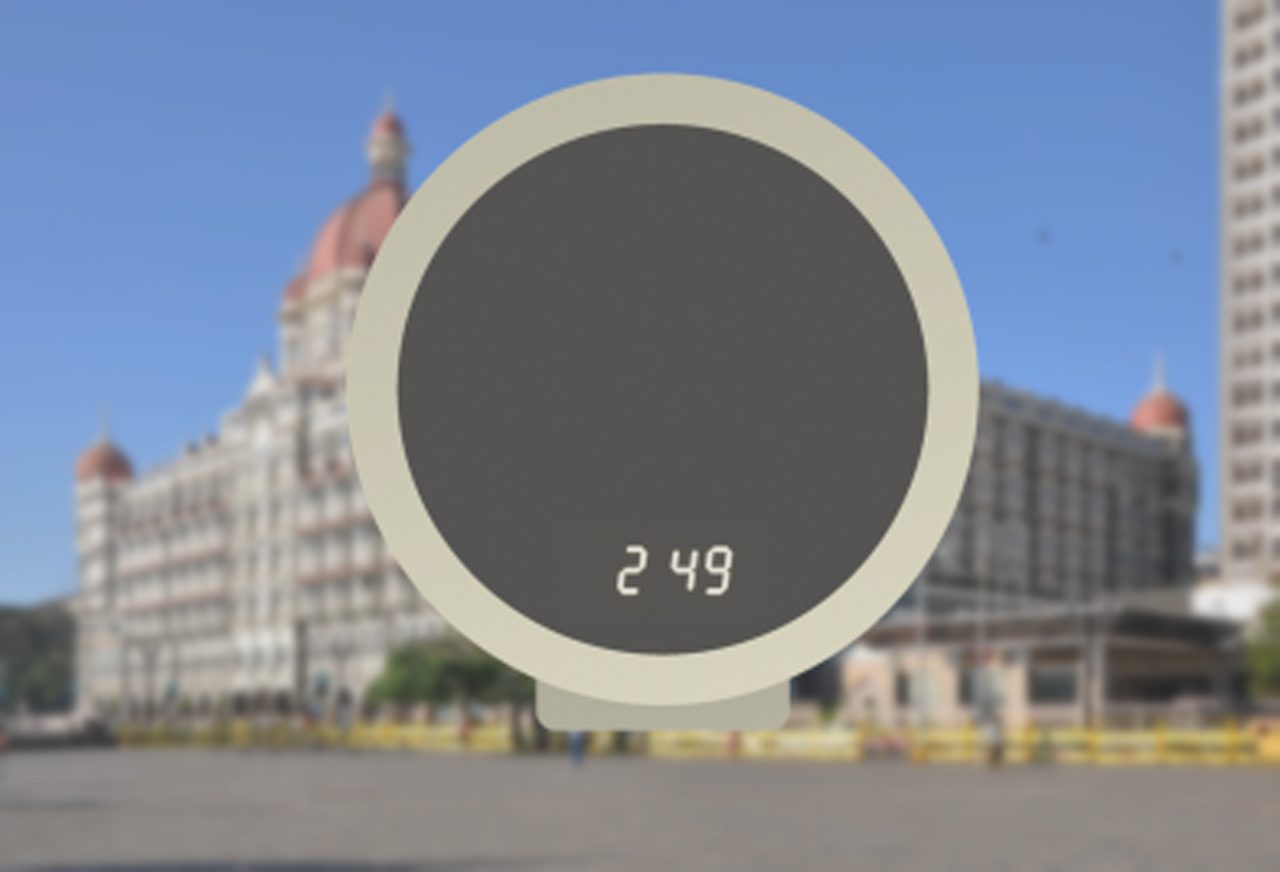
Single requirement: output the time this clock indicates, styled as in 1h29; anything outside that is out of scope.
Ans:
2h49
